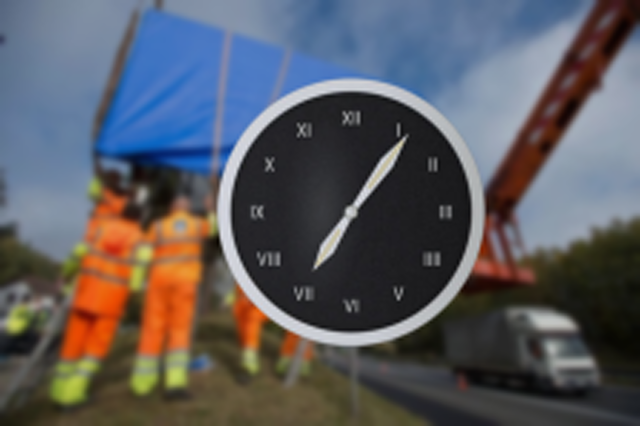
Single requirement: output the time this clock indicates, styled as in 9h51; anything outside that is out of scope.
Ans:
7h06
